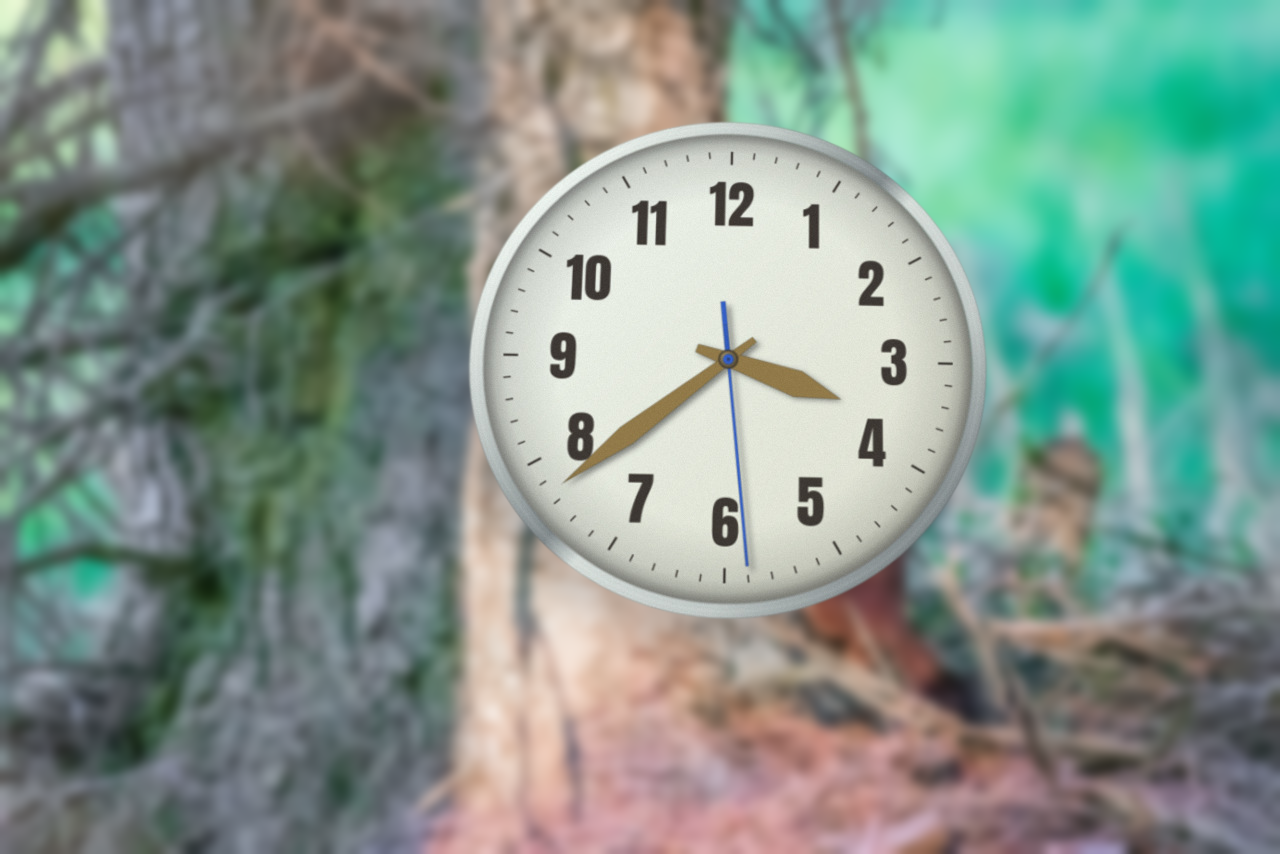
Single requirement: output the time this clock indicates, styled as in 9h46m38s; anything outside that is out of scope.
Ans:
3h38m29s
